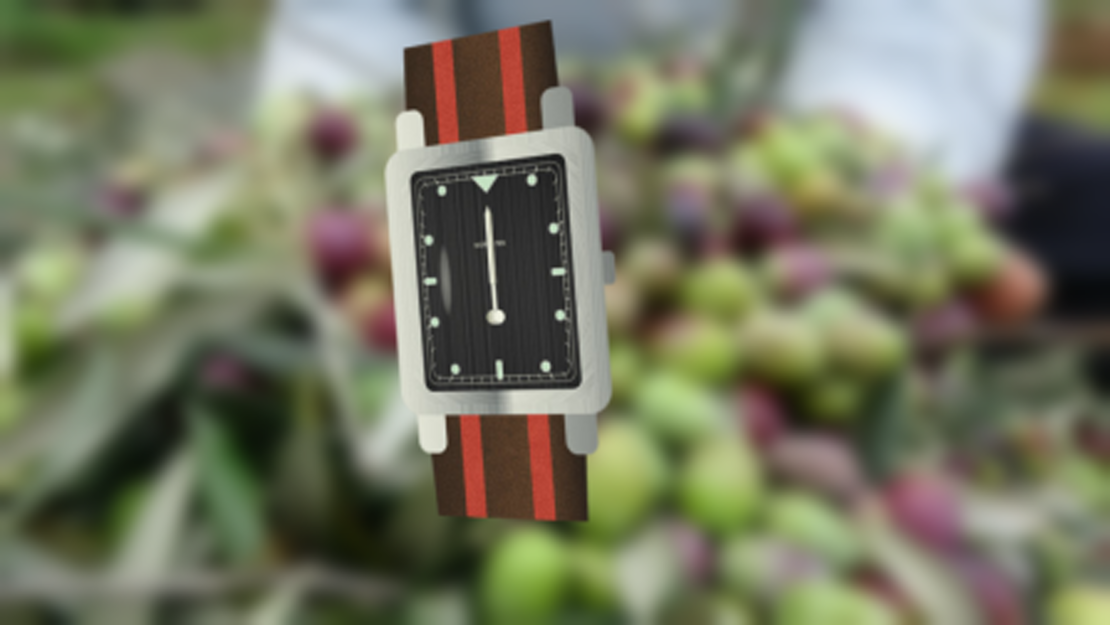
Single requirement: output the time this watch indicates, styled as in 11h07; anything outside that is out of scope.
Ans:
6h00
